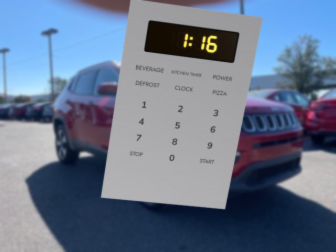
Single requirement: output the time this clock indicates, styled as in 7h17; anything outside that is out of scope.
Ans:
1h16
